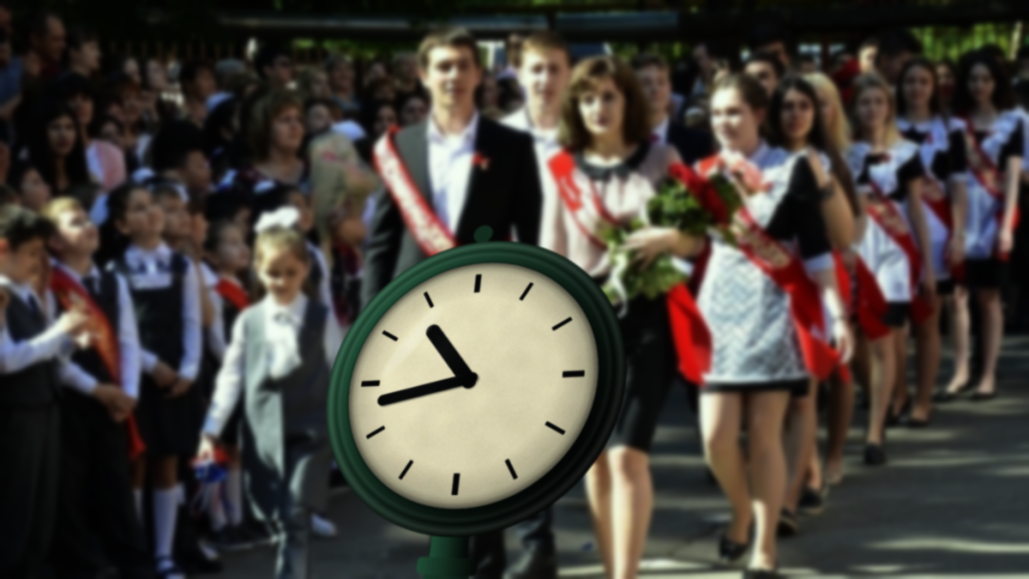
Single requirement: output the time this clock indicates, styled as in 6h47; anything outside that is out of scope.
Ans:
10h43
